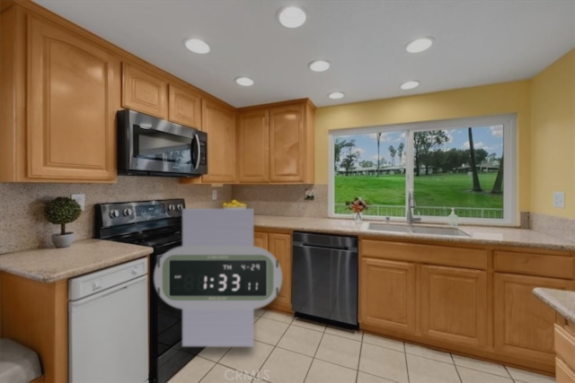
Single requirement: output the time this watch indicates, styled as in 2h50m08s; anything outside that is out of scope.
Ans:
1h33m11s
